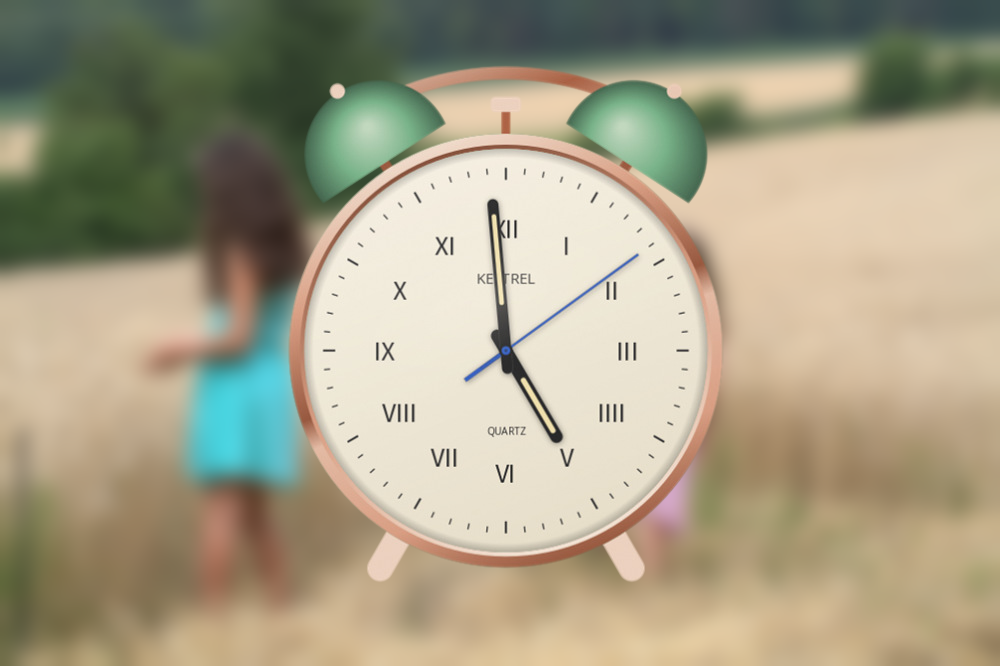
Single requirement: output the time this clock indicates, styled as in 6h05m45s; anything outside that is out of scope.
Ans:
4h59m09s
